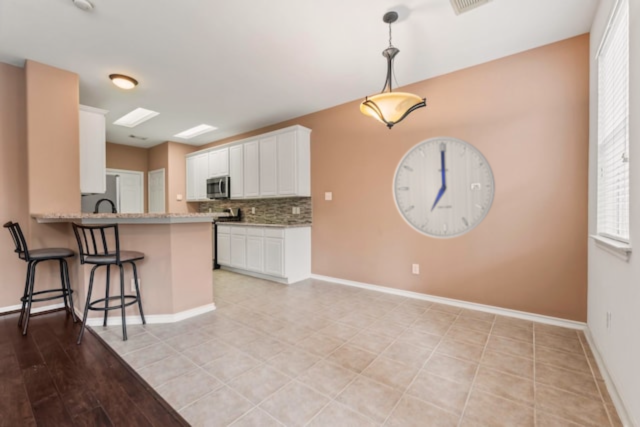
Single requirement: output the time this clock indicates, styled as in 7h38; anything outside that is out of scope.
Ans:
7h00
